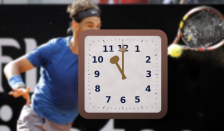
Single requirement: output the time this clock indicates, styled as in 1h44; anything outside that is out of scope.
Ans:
11h00
